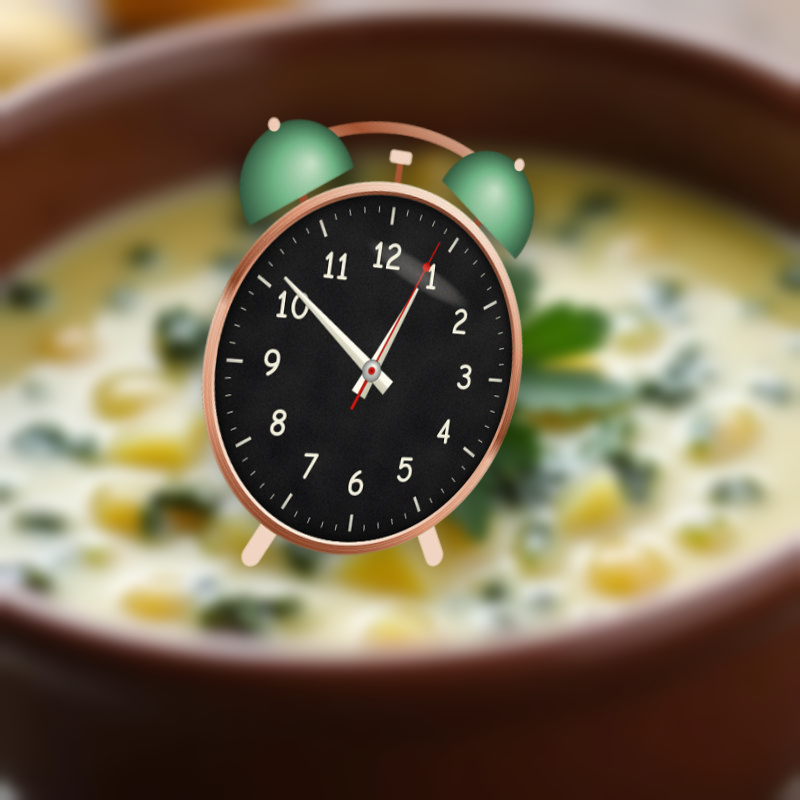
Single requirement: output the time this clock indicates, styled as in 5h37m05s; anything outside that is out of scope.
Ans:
12h51m04s
